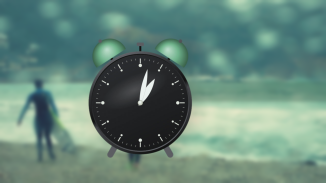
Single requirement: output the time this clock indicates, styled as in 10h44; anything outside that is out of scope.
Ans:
1h02
